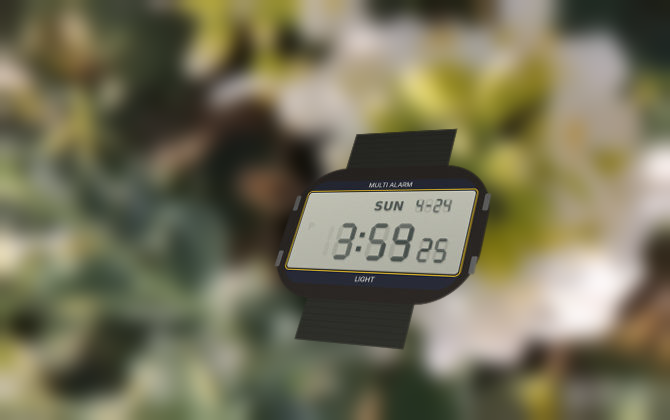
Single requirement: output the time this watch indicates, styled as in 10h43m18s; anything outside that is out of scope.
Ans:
3h59m25s
